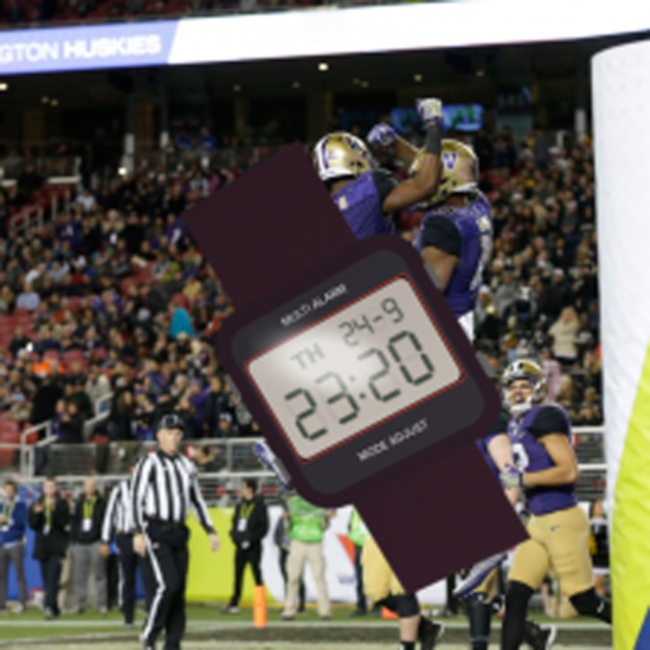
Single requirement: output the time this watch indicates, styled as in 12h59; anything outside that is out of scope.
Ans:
23h20
